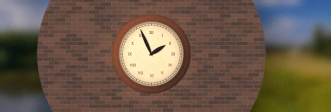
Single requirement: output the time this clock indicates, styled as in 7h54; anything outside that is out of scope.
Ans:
1h56
